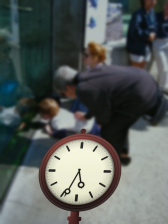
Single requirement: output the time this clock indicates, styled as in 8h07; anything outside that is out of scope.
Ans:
5h34
